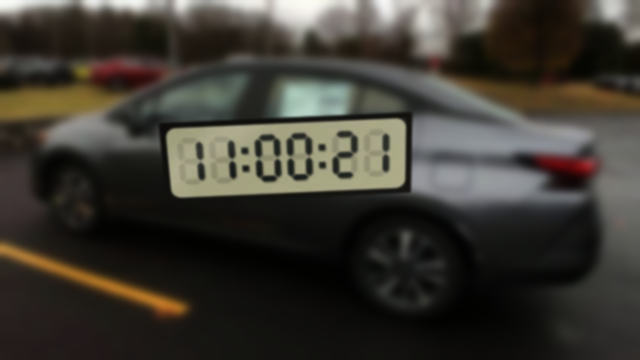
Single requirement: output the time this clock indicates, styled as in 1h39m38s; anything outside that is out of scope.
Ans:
11h00m21s
